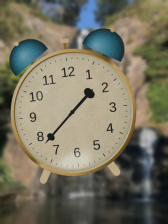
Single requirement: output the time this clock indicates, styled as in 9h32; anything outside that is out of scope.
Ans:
1h38
